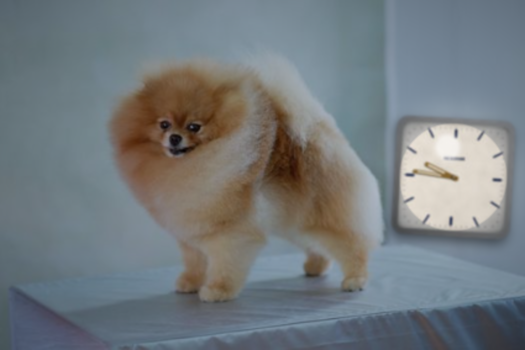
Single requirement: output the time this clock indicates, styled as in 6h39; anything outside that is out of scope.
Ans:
9h46
